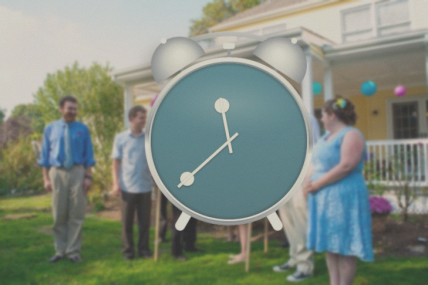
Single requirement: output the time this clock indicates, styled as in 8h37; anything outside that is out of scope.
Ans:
11h38
